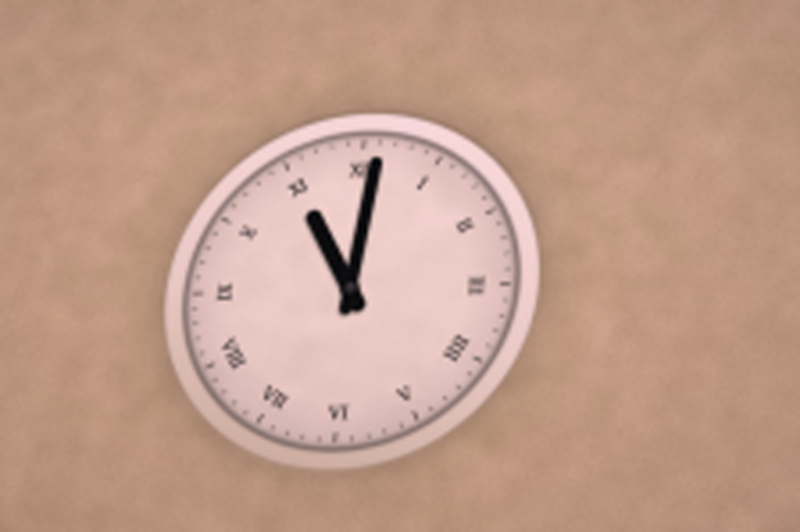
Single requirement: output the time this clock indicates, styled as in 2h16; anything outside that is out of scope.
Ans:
11h01
